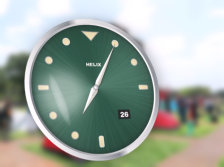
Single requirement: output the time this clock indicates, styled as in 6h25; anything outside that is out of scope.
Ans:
7h05
